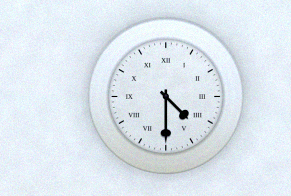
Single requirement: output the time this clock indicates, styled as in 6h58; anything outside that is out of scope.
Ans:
4h30
